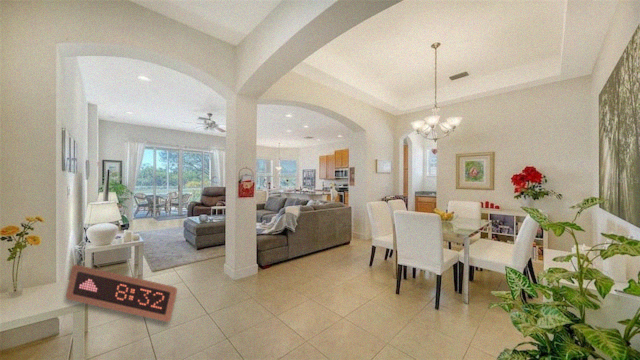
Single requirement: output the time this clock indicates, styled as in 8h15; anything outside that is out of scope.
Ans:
8h32
